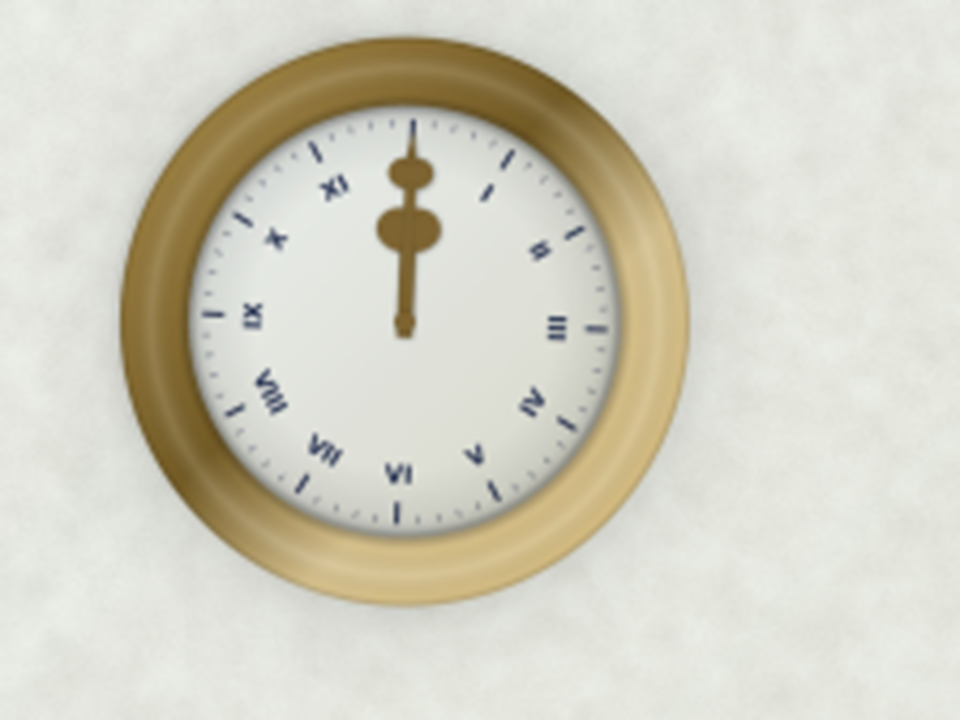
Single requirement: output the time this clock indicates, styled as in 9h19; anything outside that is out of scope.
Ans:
12h00
